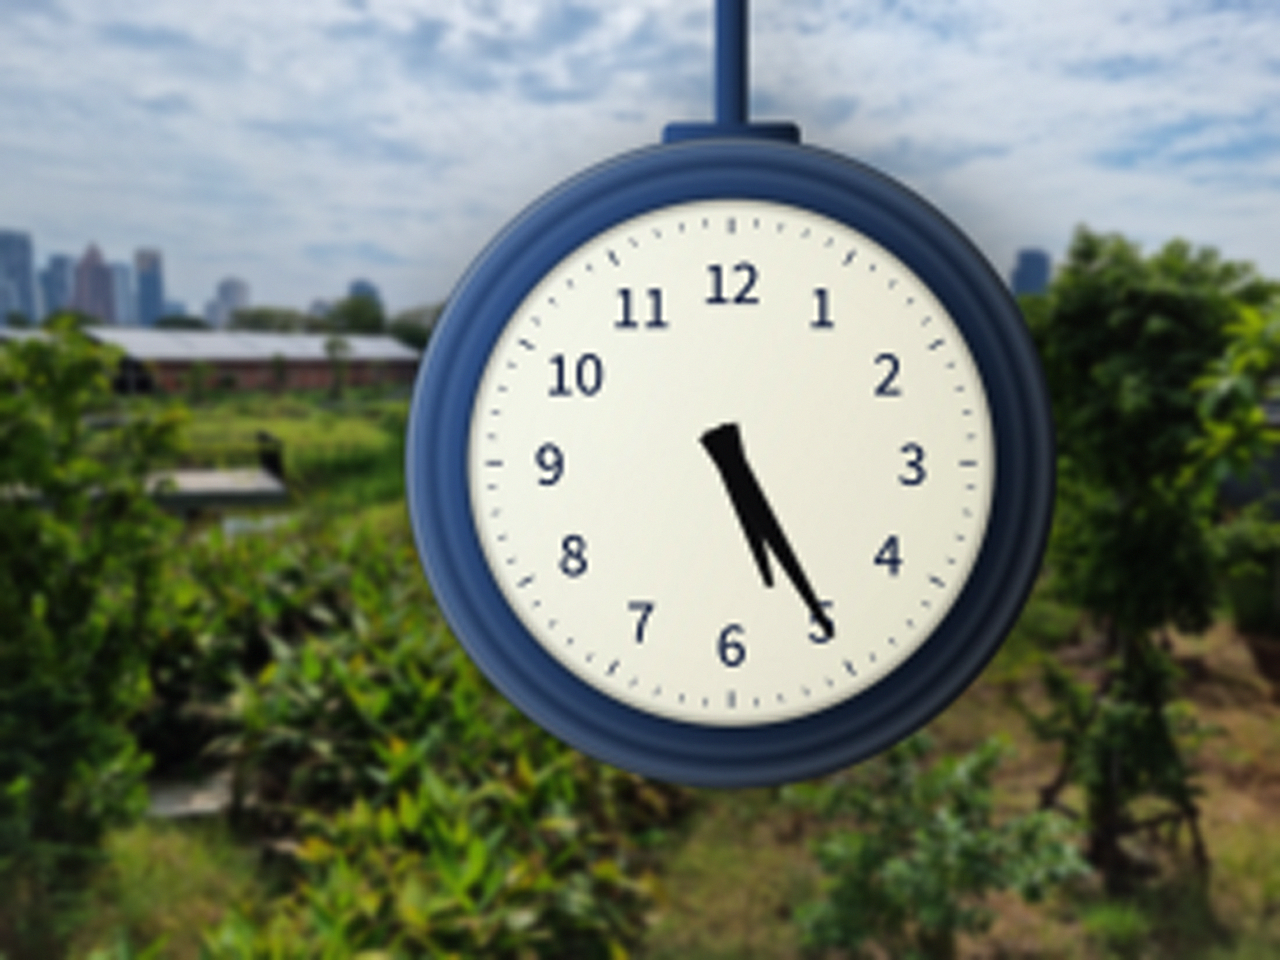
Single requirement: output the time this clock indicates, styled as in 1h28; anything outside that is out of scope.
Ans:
5h25
